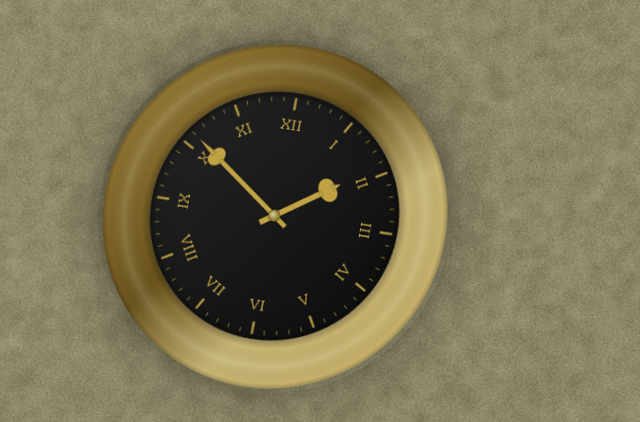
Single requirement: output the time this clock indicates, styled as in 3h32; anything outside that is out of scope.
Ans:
1h51
